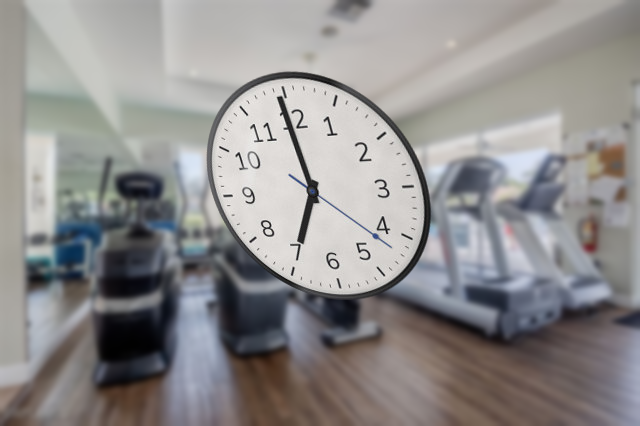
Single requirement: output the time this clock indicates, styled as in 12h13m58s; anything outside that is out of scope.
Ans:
6h59m22s
